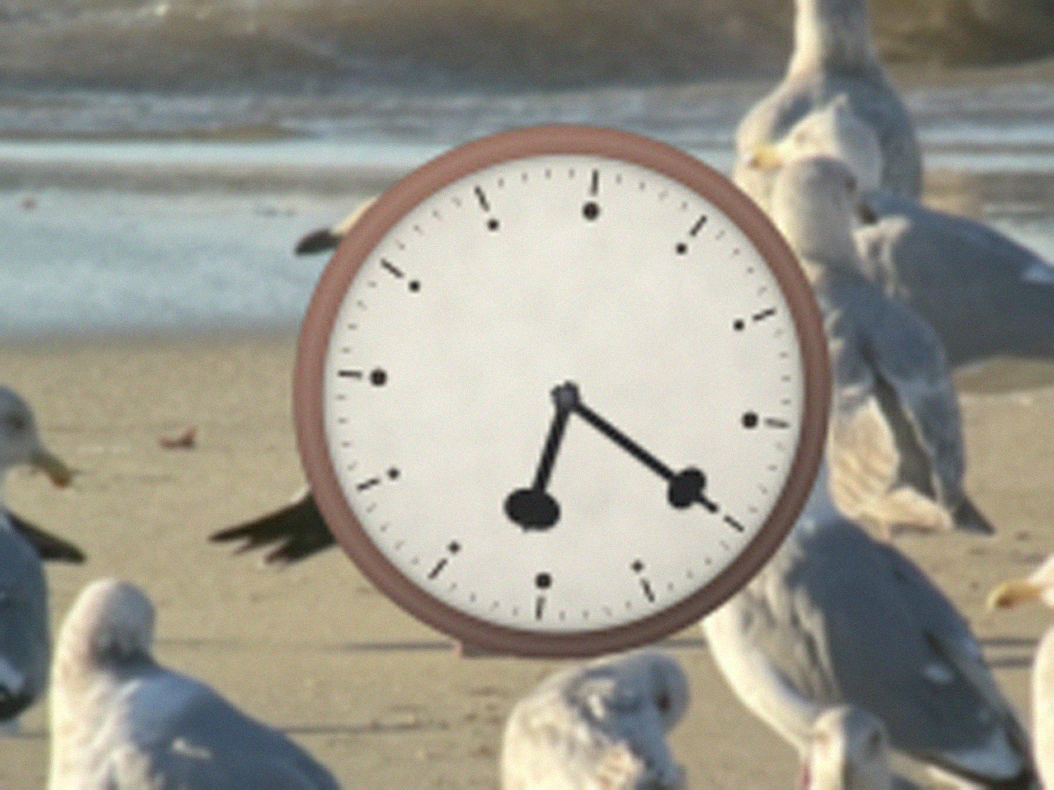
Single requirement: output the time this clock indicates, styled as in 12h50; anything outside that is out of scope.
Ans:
6h20
